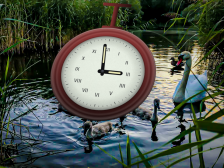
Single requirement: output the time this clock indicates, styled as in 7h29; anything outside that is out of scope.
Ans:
2h59
